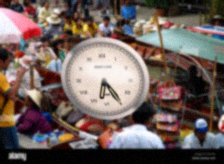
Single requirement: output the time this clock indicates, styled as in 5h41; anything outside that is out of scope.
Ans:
6h25
